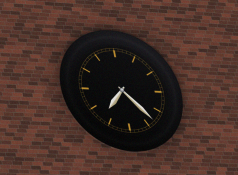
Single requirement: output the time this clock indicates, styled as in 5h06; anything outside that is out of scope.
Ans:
7h23
